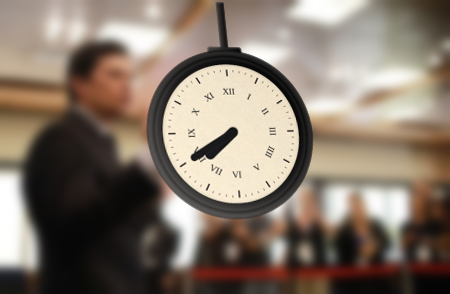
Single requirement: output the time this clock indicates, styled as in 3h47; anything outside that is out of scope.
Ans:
7h40
